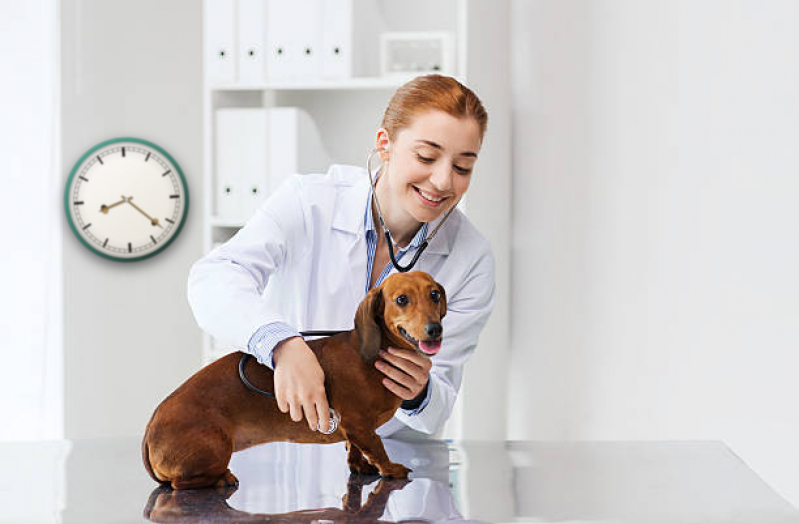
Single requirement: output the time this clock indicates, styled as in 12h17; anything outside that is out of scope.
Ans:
8h22
